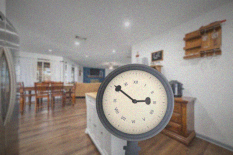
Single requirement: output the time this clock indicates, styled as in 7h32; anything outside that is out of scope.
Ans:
2h51
